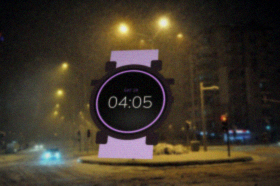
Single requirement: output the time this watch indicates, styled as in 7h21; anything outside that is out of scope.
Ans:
4h05
